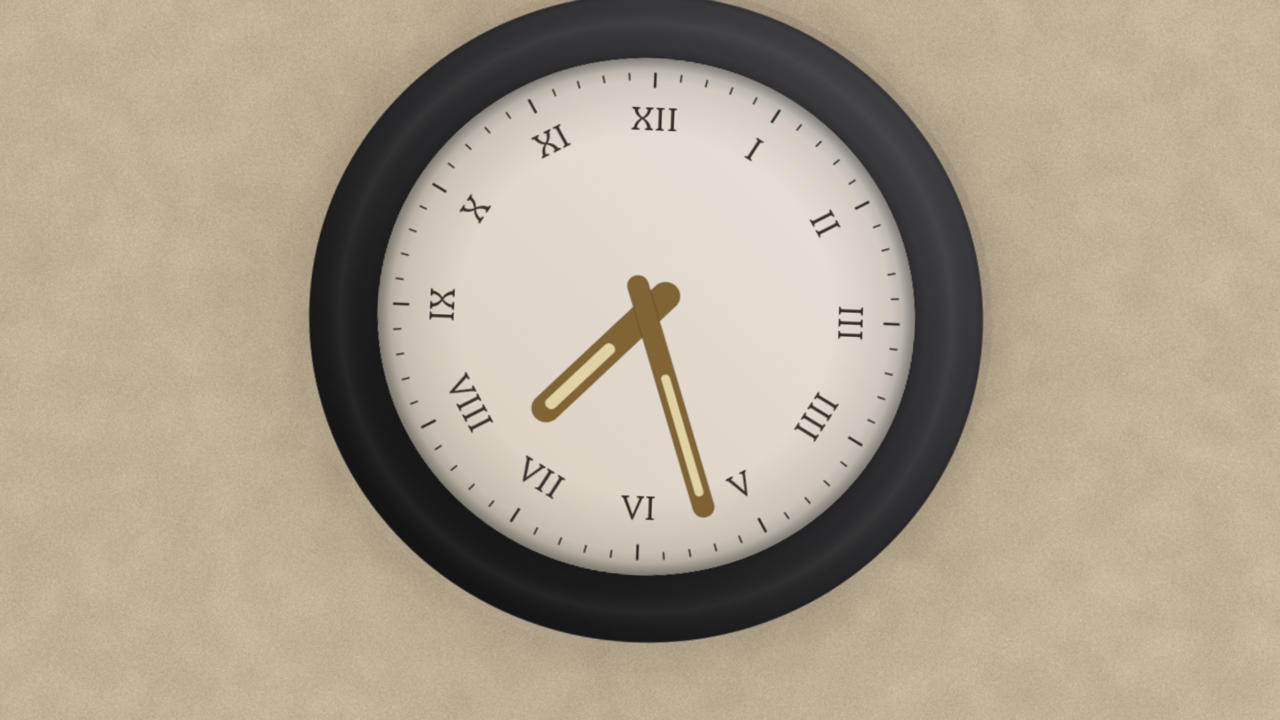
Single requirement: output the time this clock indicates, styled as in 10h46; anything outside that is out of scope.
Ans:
7h27
